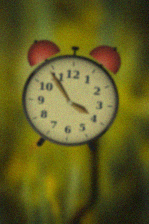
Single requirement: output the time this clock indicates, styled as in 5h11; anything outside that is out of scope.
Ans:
3h54
